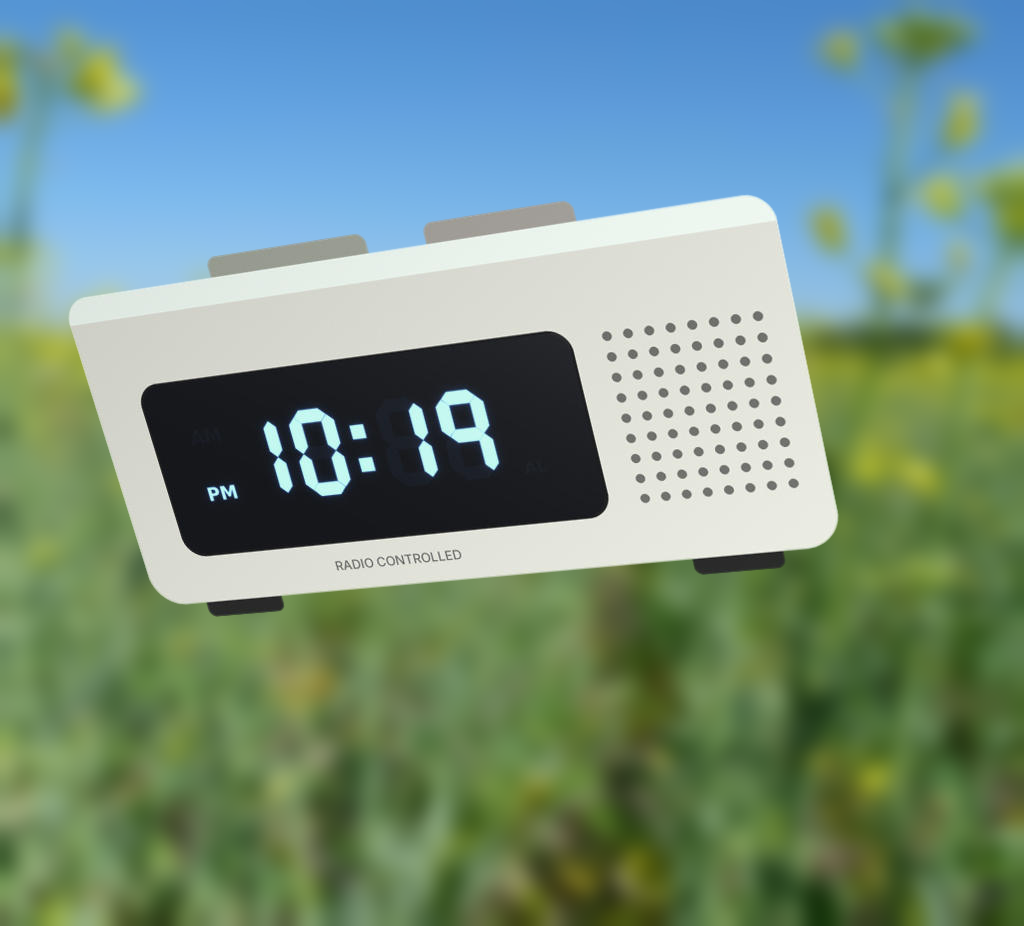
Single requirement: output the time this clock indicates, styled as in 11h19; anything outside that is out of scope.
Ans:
10h19
